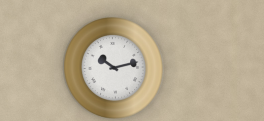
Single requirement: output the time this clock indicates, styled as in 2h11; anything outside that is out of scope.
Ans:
10h13
